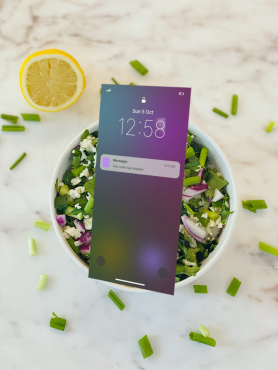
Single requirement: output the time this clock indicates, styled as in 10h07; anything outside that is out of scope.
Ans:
12h58
